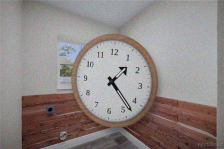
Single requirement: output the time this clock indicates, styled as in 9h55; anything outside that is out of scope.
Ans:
1h23
